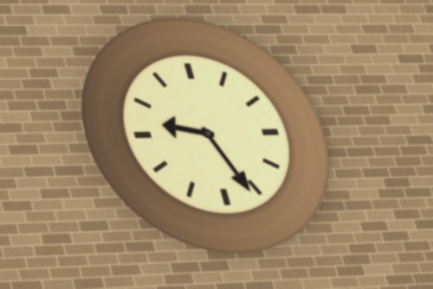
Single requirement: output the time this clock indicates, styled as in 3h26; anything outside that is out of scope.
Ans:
9h26
